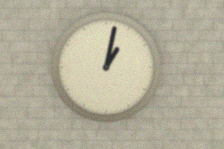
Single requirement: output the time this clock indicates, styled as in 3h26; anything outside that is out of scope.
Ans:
1h02
